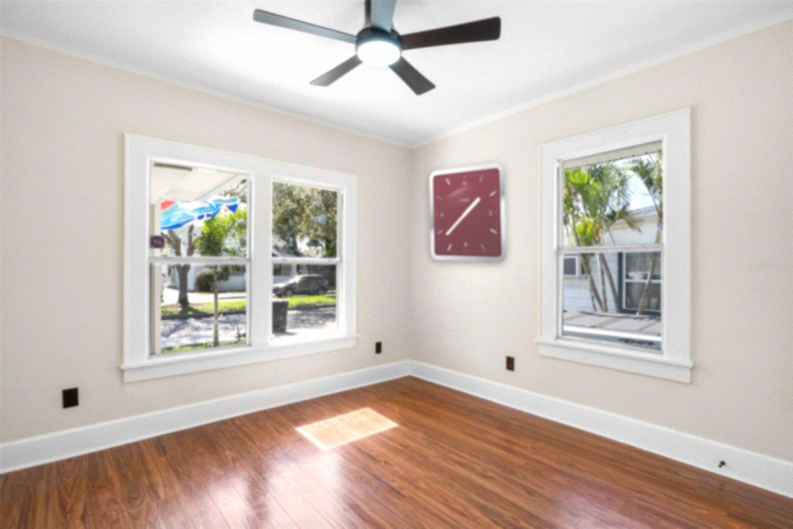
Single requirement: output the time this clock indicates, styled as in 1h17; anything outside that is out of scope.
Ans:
1h38
